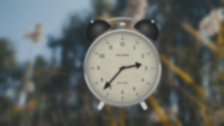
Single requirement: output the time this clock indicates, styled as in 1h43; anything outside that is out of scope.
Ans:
2h37
